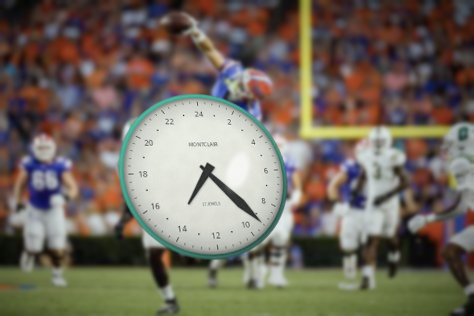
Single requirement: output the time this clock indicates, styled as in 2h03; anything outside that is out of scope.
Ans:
14h23
